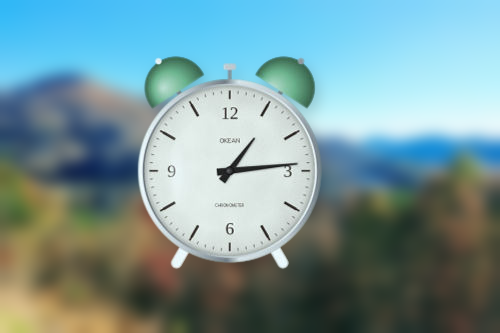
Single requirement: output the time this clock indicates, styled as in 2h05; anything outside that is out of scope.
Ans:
1h14
